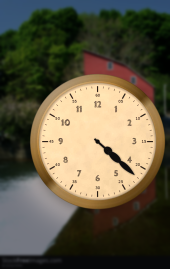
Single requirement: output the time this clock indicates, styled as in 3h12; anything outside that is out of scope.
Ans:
4h22
